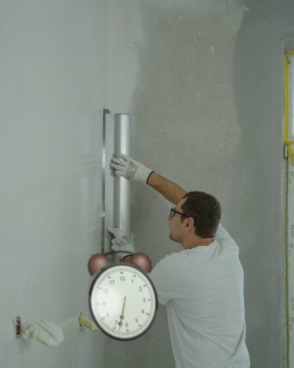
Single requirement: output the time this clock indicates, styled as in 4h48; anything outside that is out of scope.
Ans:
6h33
